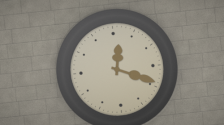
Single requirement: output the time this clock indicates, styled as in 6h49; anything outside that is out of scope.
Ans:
12h19
